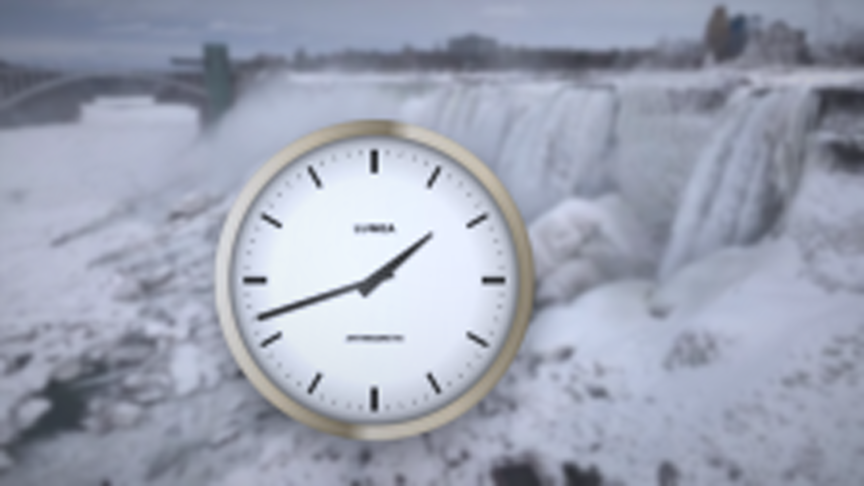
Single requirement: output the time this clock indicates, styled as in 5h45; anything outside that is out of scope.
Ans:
1h42
